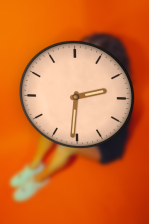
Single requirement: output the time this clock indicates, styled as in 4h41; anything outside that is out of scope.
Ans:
2h31
